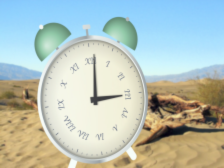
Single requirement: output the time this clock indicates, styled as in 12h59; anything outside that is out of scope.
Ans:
3h01
